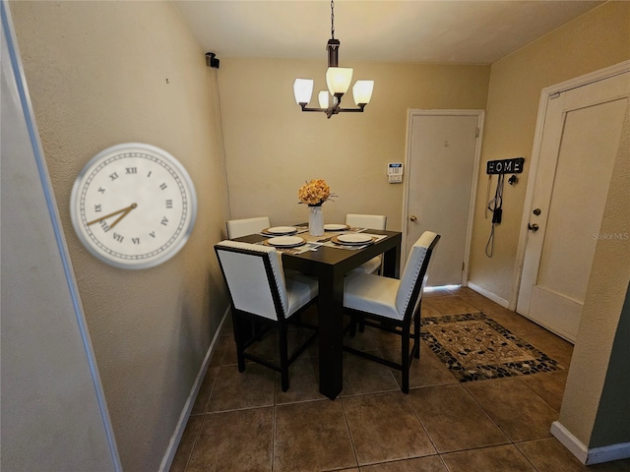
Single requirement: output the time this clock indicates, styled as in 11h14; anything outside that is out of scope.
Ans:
7h42
